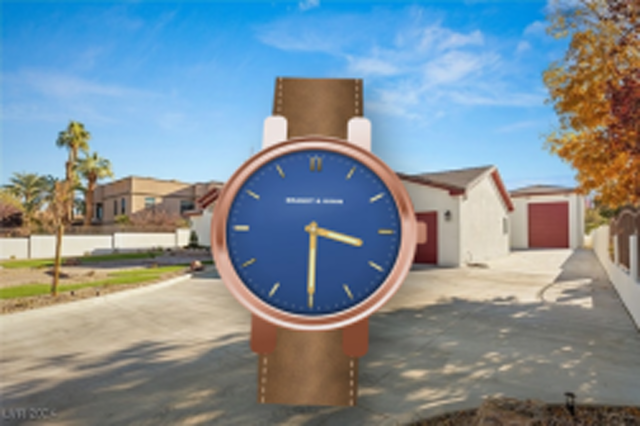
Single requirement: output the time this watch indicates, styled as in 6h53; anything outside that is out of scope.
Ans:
3h30
